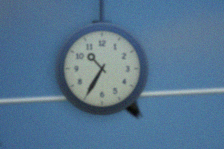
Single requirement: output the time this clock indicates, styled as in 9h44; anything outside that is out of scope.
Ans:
10h35
